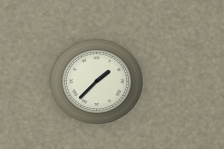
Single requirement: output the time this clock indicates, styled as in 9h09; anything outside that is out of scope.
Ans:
1h37
